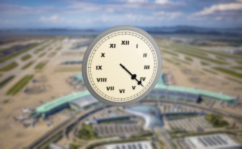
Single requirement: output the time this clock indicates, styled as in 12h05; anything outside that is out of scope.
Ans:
4h22
